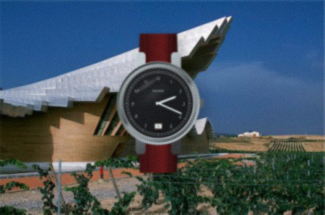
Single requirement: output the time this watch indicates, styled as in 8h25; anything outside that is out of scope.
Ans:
2h19
